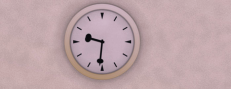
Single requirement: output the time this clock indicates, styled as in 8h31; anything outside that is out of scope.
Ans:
9h31
